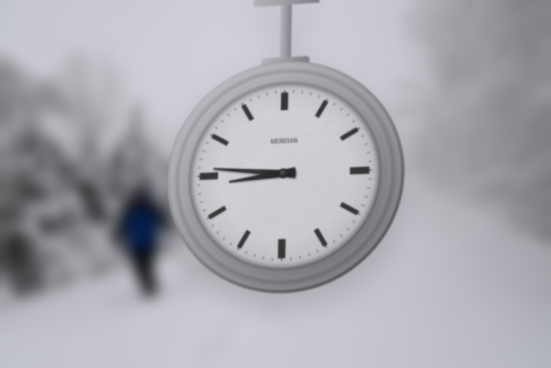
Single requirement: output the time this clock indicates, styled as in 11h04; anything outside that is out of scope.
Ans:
8h46
